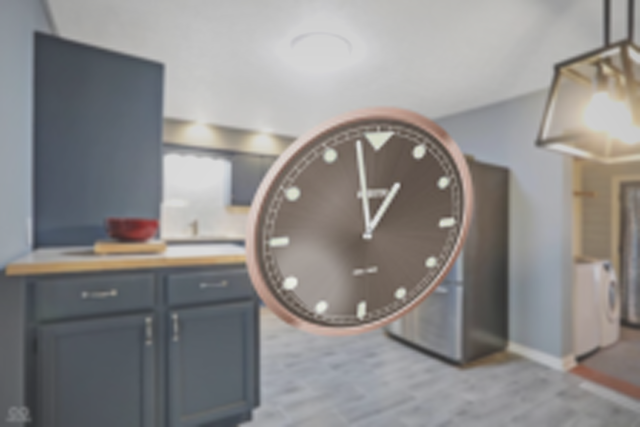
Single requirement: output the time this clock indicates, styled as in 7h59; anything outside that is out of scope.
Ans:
12h58
